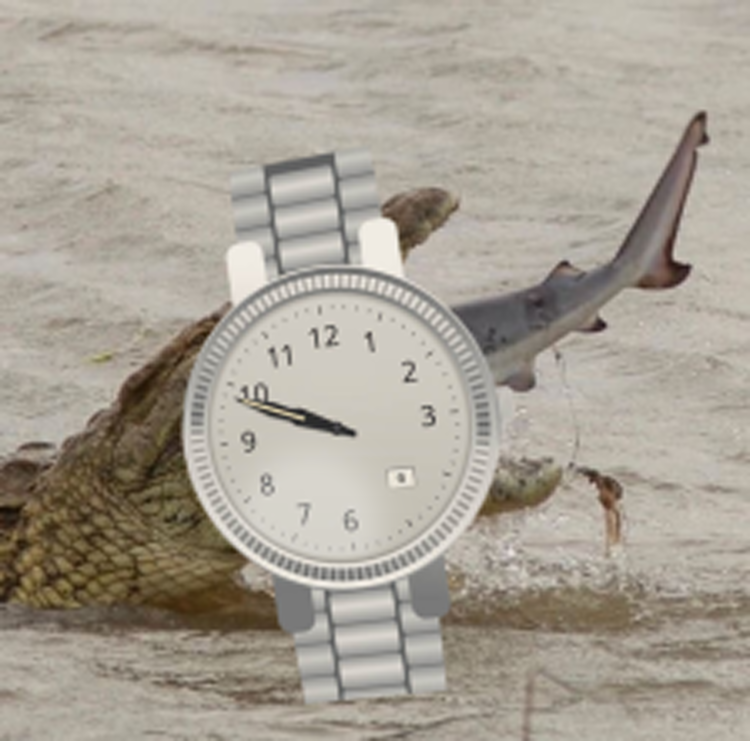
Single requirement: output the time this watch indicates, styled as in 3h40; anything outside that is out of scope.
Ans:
9h49
